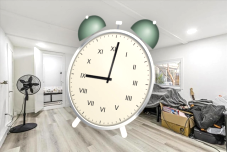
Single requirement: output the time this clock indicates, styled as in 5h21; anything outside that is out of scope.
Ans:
9h01
